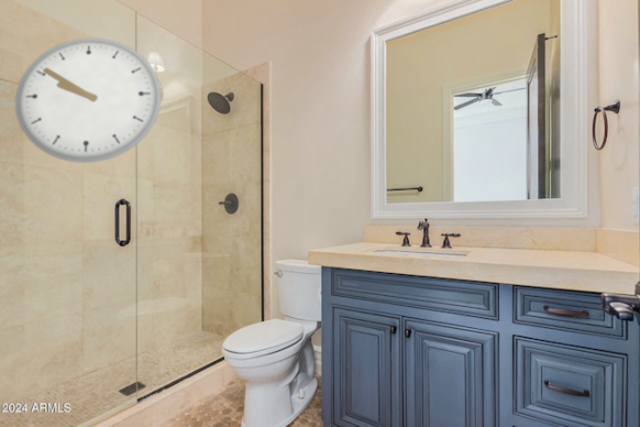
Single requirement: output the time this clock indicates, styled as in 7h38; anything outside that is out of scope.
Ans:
9h51
